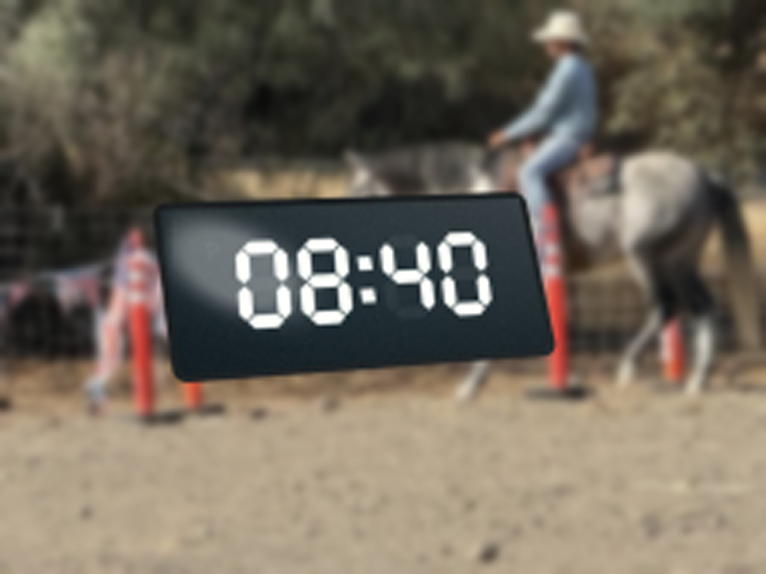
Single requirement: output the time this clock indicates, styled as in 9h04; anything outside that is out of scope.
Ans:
8h40
